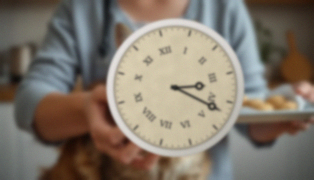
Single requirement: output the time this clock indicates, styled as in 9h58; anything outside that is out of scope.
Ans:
3h22
